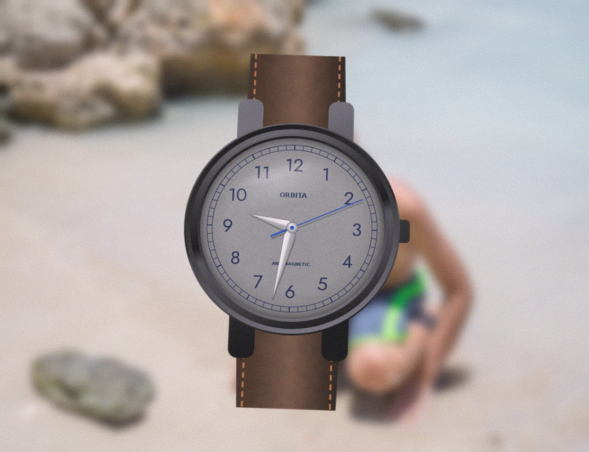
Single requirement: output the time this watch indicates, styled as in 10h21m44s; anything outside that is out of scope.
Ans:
9h32m11s
